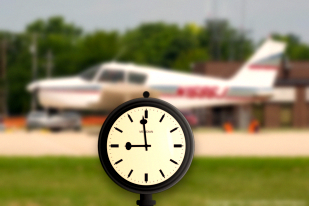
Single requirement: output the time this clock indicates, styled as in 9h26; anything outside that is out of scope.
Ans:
8h59
